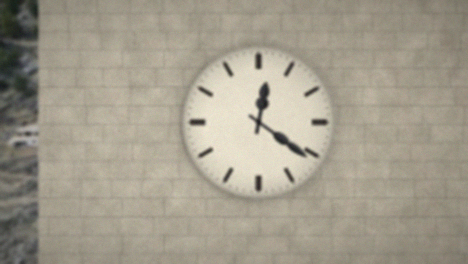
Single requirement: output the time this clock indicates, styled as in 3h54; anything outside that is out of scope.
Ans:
12h21
